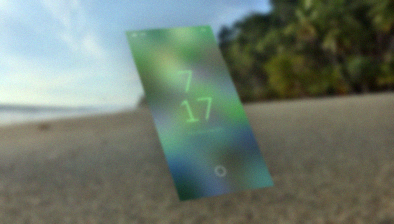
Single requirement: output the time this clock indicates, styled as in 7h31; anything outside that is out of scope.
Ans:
7h17
